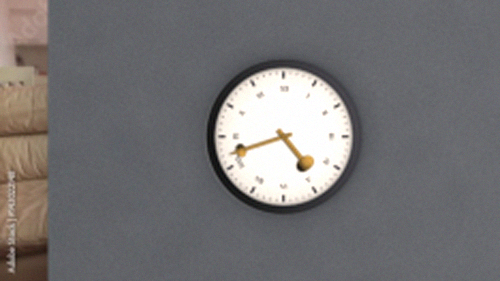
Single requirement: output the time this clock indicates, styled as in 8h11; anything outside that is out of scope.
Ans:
4h42
